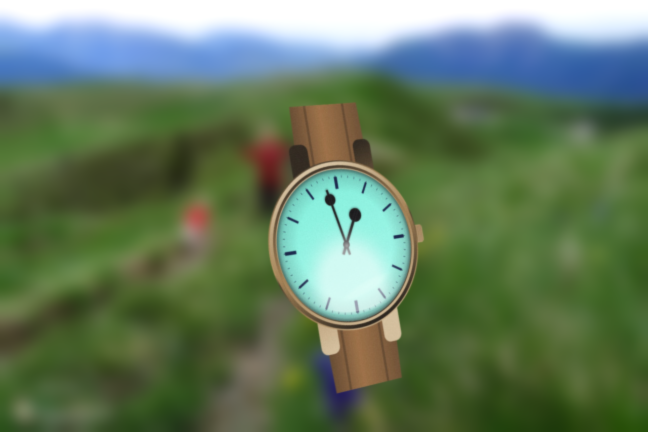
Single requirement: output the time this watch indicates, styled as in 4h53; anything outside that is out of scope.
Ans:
12h58
